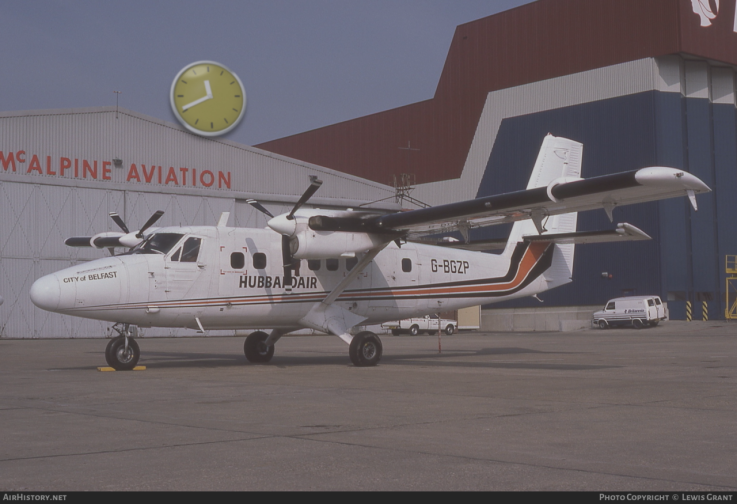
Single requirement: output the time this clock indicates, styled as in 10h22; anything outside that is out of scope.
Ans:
11h41
